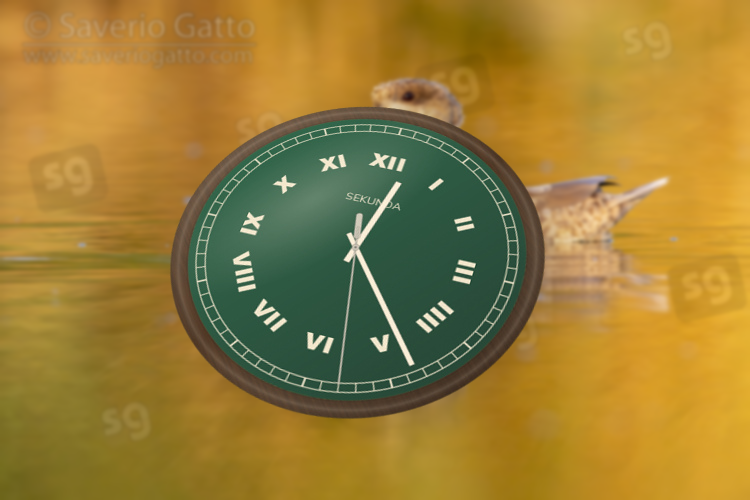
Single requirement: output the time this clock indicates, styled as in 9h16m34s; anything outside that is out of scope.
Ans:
12h23m28s
